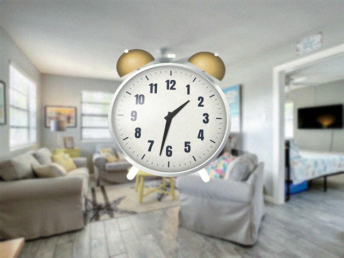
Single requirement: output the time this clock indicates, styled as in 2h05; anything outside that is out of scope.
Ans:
1h32
